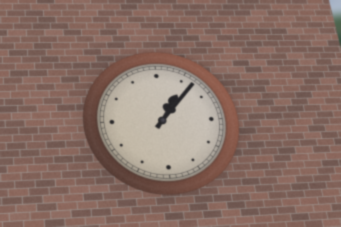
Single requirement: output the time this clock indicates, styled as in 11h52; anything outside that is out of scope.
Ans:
1h07
